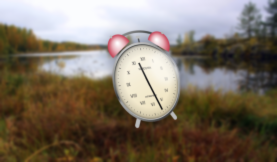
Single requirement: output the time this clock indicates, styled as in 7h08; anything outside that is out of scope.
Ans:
11h27
